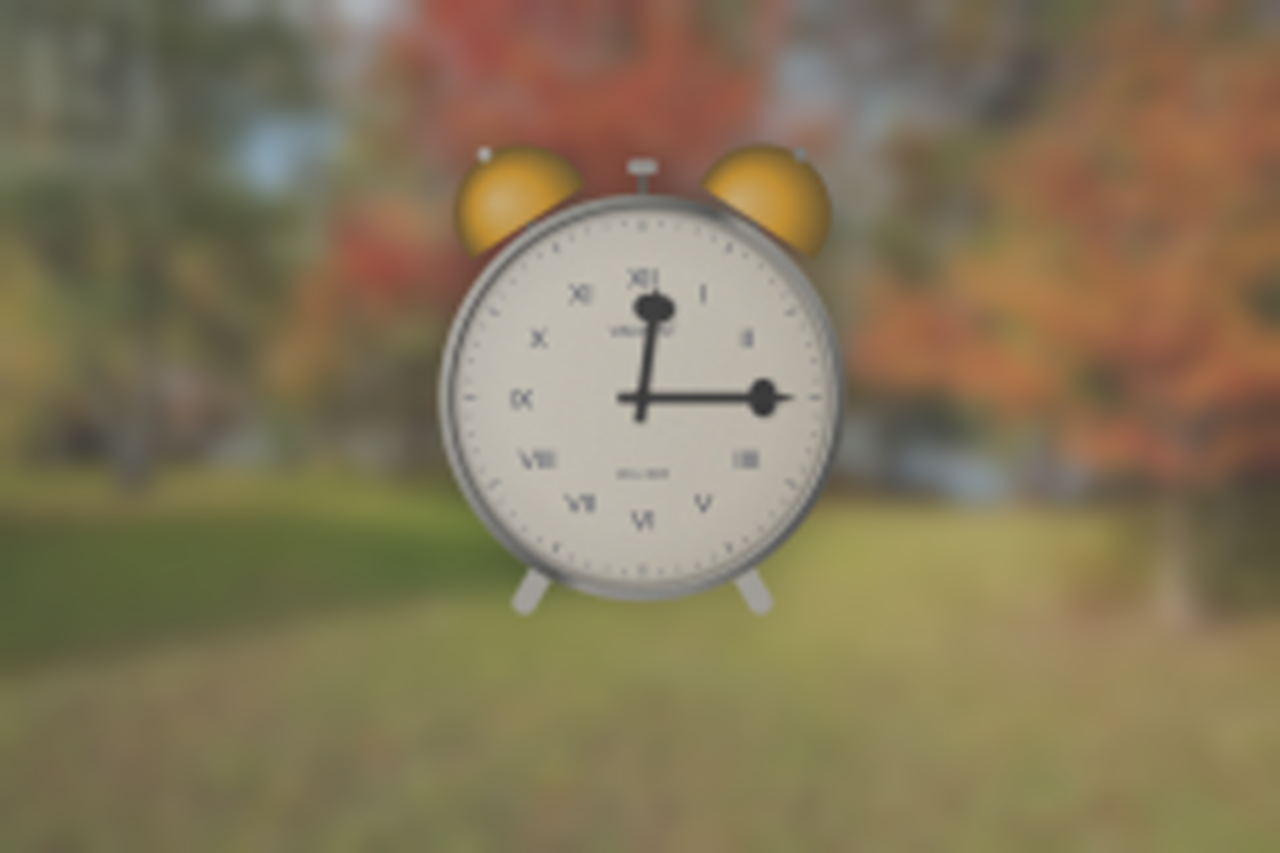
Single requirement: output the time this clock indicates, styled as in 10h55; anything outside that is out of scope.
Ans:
12h15
